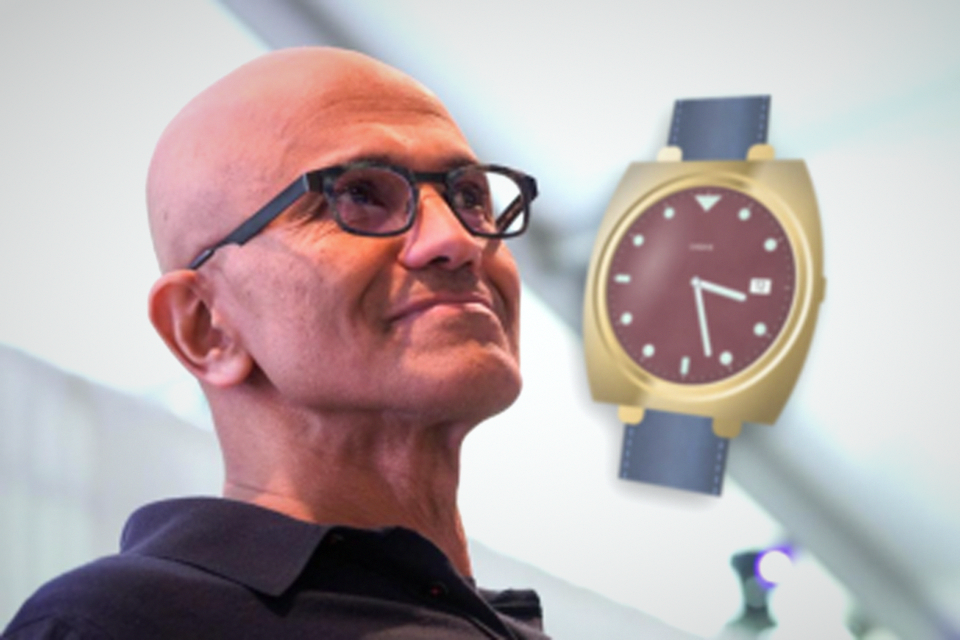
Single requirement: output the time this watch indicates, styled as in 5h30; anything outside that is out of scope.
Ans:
3h27
